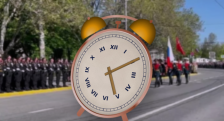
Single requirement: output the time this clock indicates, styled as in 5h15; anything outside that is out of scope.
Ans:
5h10
